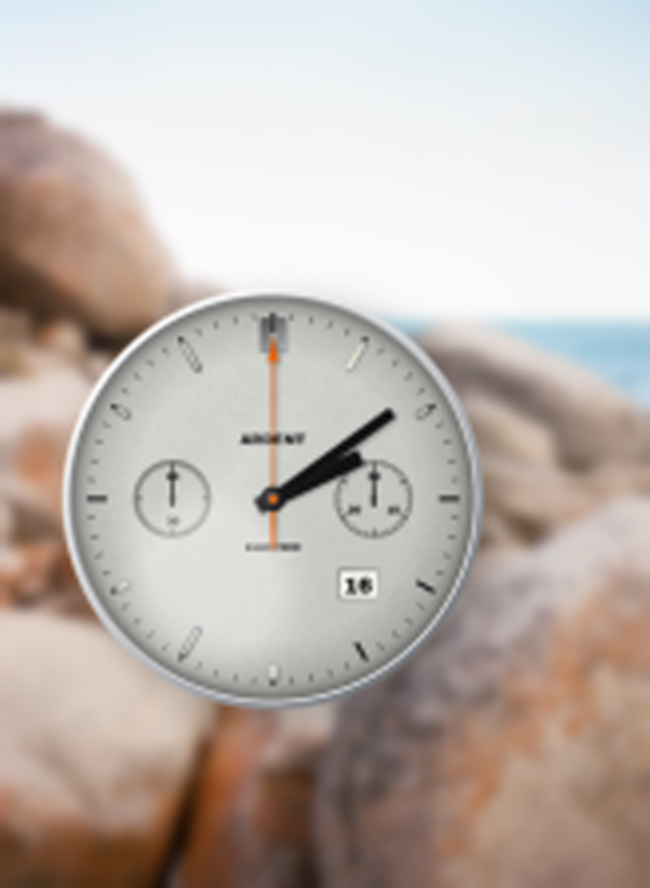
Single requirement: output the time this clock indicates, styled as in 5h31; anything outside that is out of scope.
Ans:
2h09
